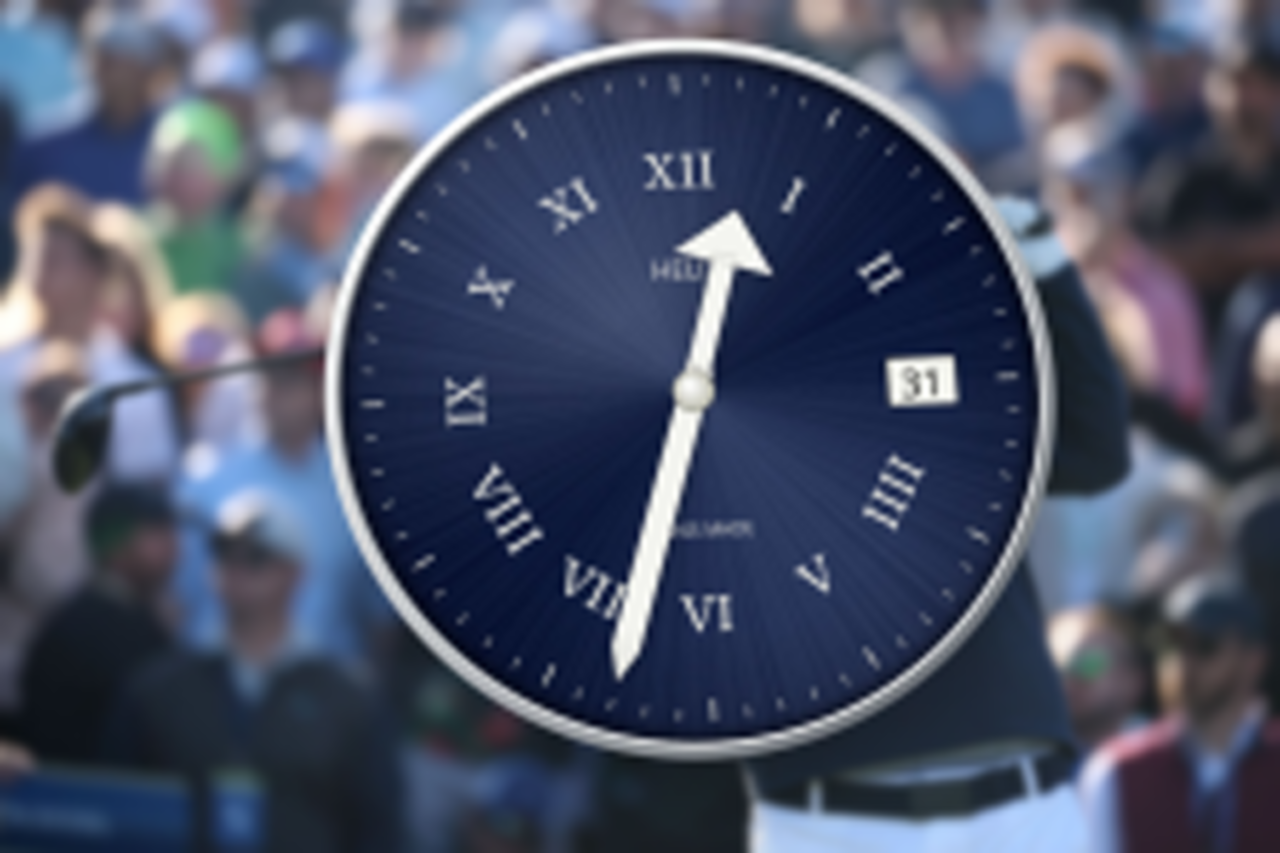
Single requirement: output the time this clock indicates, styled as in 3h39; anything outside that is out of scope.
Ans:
12h33
